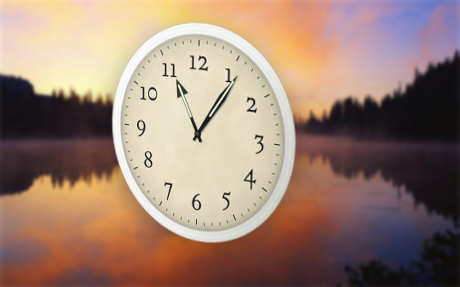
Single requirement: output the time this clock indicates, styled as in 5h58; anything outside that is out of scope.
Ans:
11h06
